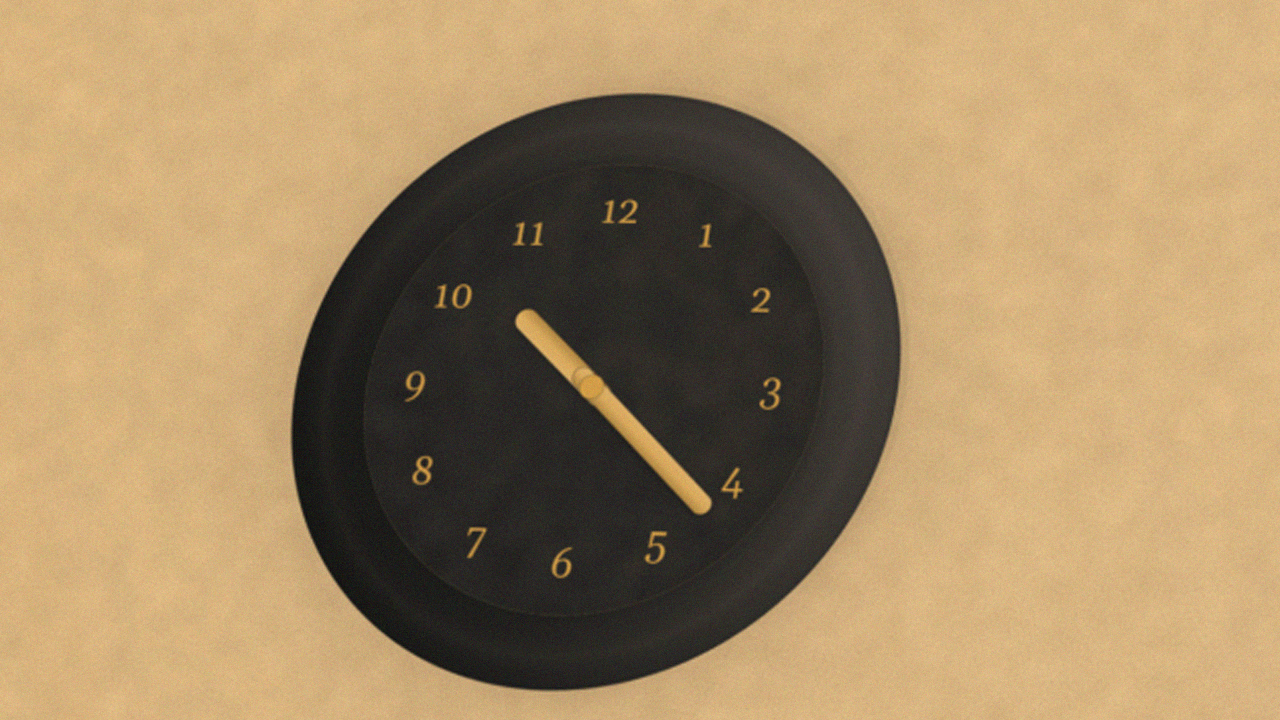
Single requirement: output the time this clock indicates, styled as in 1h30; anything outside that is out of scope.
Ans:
10h22
